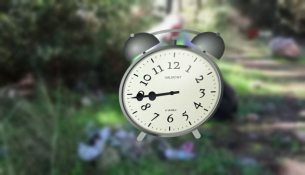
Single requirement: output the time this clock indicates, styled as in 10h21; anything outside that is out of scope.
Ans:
8h44
